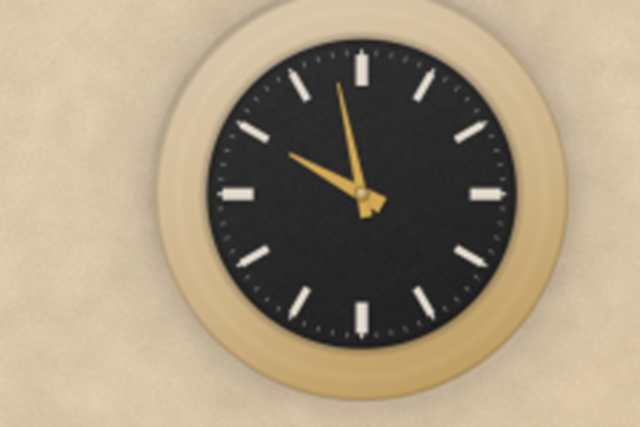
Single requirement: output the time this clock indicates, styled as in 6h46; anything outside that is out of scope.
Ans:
9h58
